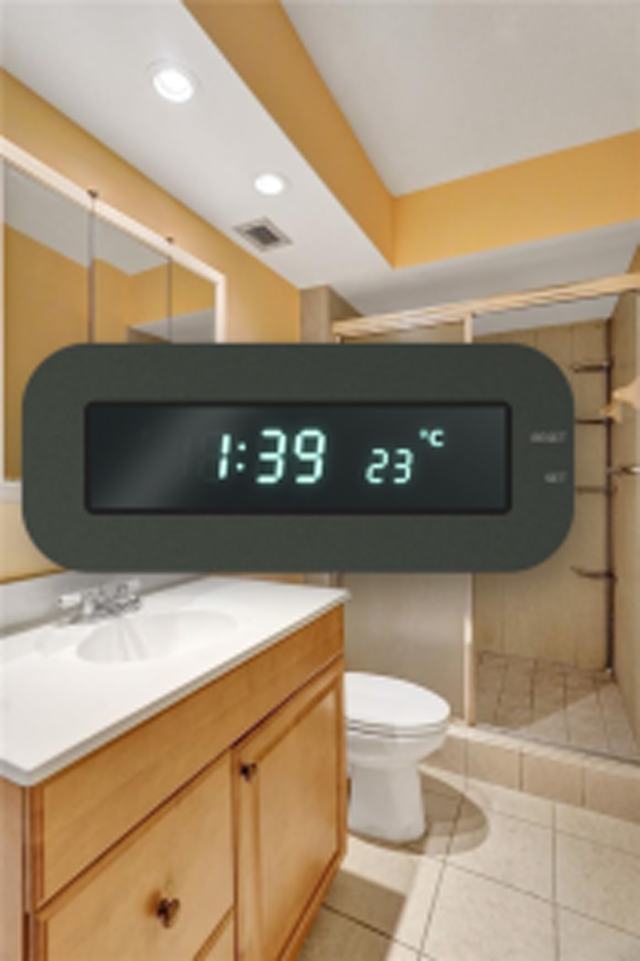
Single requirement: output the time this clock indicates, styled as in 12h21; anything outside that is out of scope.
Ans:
1h39
